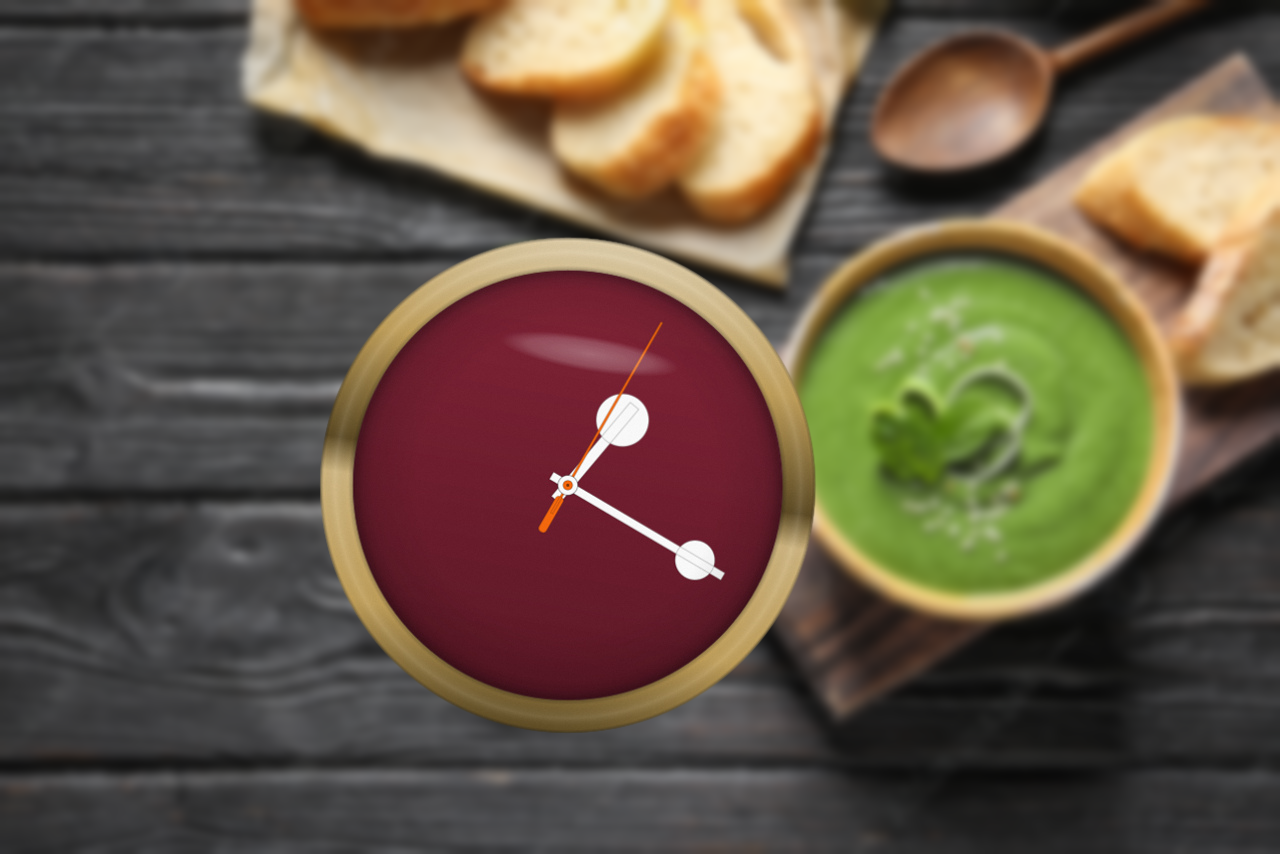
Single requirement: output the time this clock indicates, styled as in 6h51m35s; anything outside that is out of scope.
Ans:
1h20m05s
